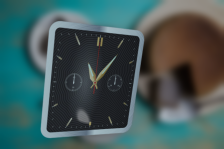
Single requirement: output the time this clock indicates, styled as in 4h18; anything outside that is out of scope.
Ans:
11h06
